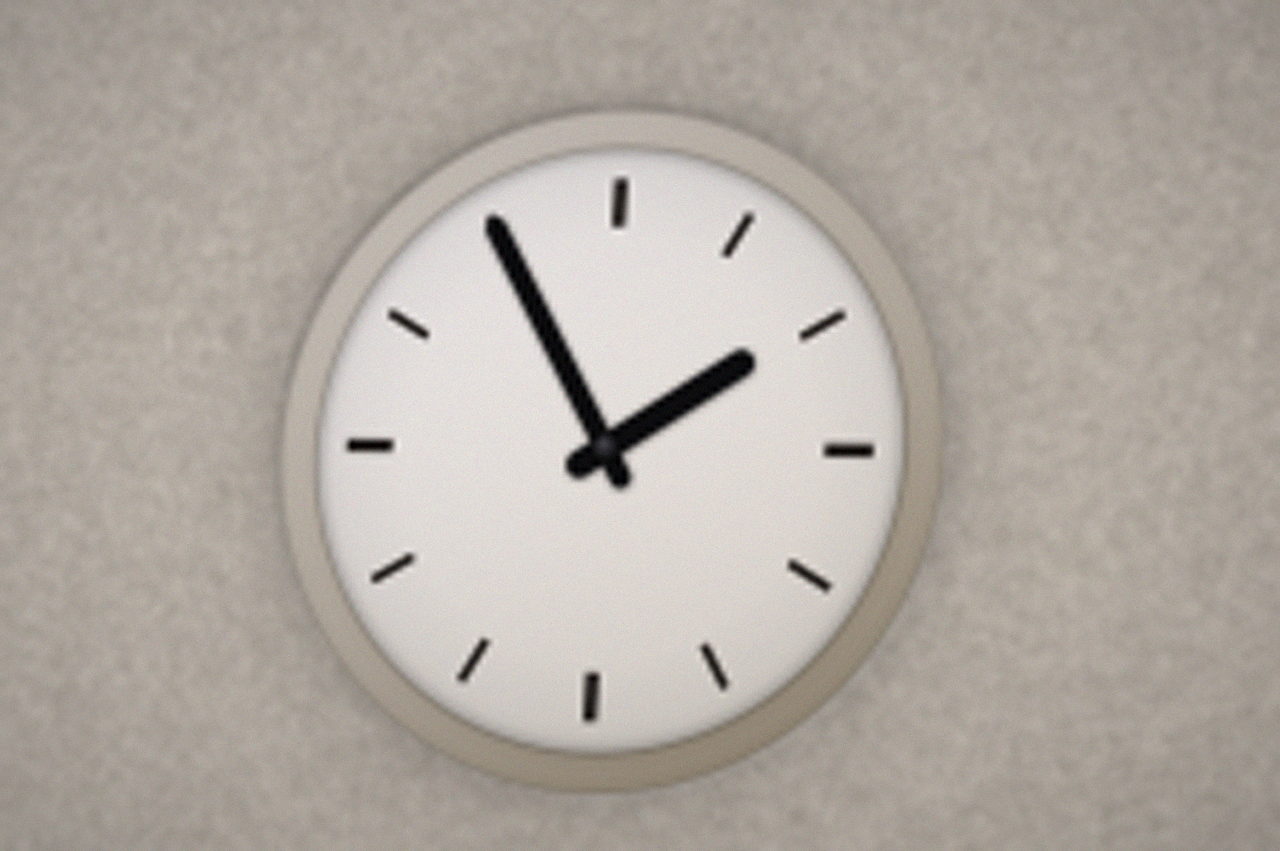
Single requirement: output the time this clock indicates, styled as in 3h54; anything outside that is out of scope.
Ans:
1h55
